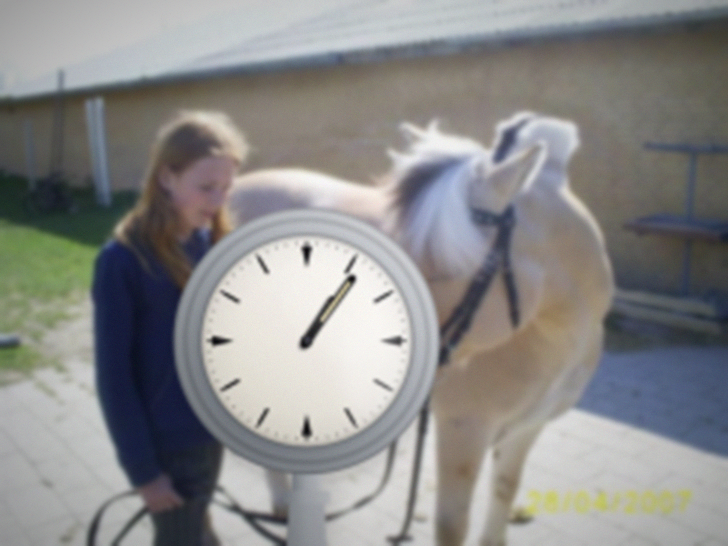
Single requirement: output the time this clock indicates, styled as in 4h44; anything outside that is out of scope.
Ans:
1h06
